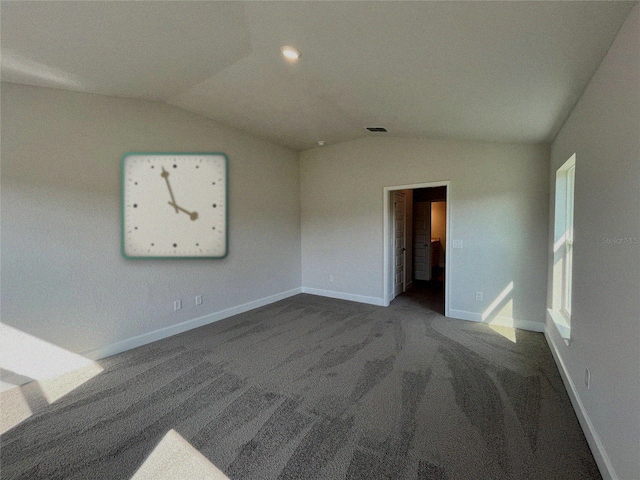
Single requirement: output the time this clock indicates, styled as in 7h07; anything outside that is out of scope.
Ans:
3h57
